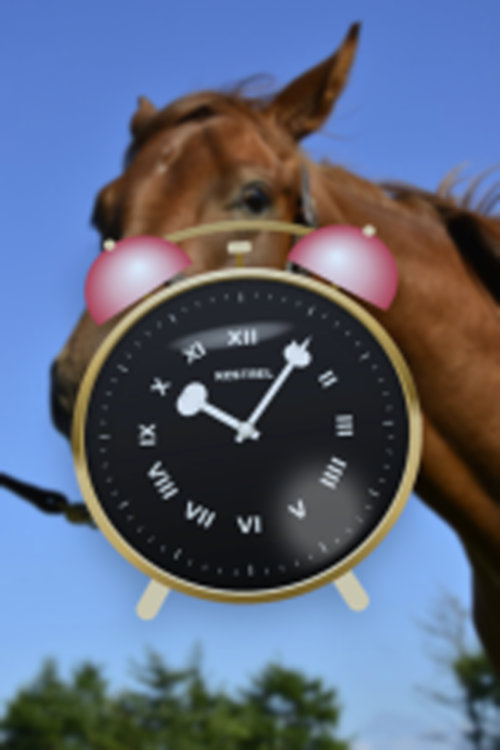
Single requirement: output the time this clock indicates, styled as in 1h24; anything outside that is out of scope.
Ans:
10h06
